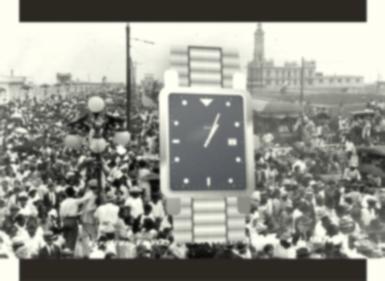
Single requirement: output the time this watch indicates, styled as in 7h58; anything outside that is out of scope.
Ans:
1h04
